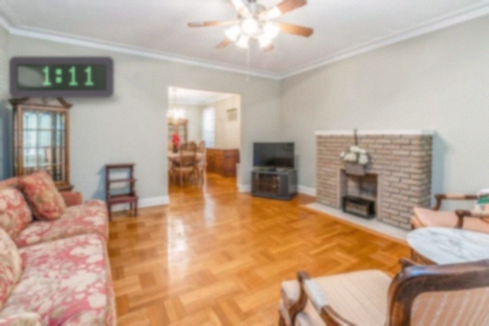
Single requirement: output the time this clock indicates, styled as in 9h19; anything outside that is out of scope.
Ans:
1h11
